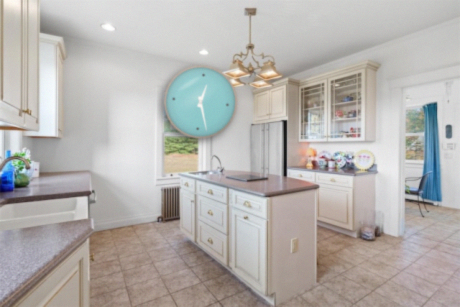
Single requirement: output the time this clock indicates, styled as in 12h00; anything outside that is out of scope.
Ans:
12h27
